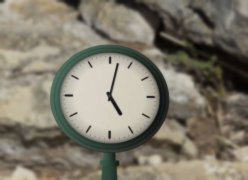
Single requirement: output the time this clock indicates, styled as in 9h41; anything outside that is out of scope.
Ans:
5h02
